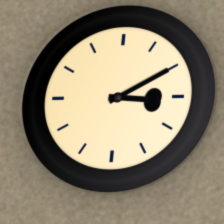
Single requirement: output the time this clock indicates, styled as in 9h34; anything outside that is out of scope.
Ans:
3h10
